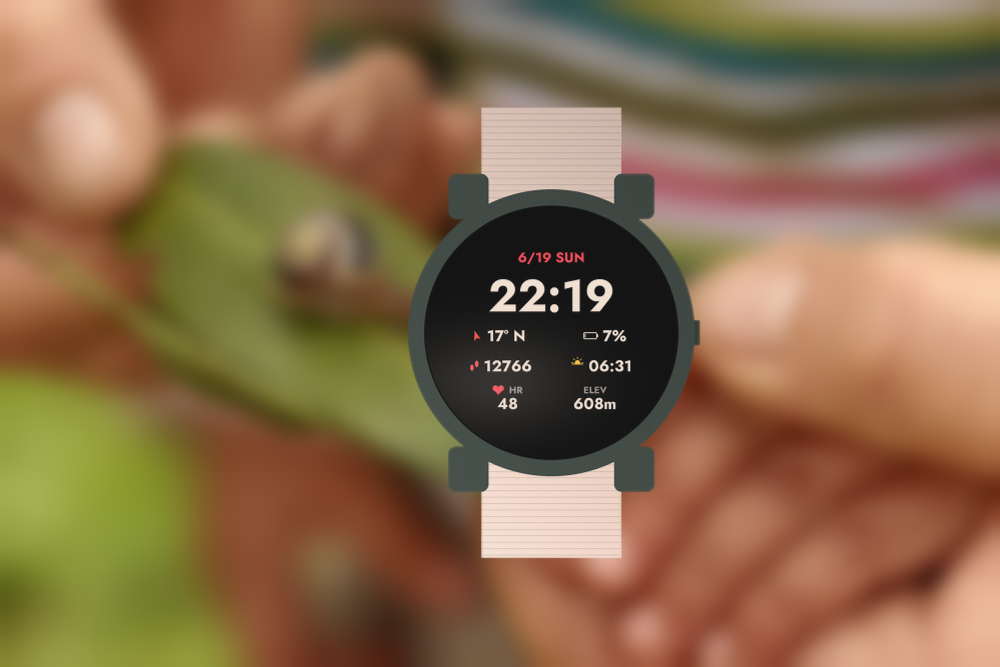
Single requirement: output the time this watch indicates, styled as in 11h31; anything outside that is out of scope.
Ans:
22h19
